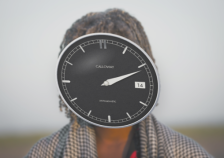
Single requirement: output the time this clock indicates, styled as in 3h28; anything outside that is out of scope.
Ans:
2h11
